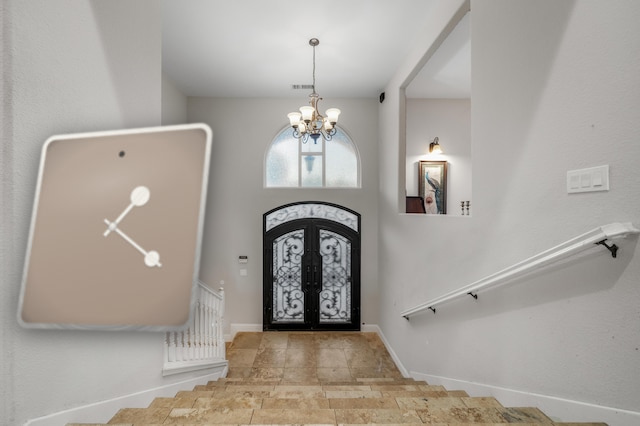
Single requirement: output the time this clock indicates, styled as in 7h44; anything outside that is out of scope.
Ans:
1h21
